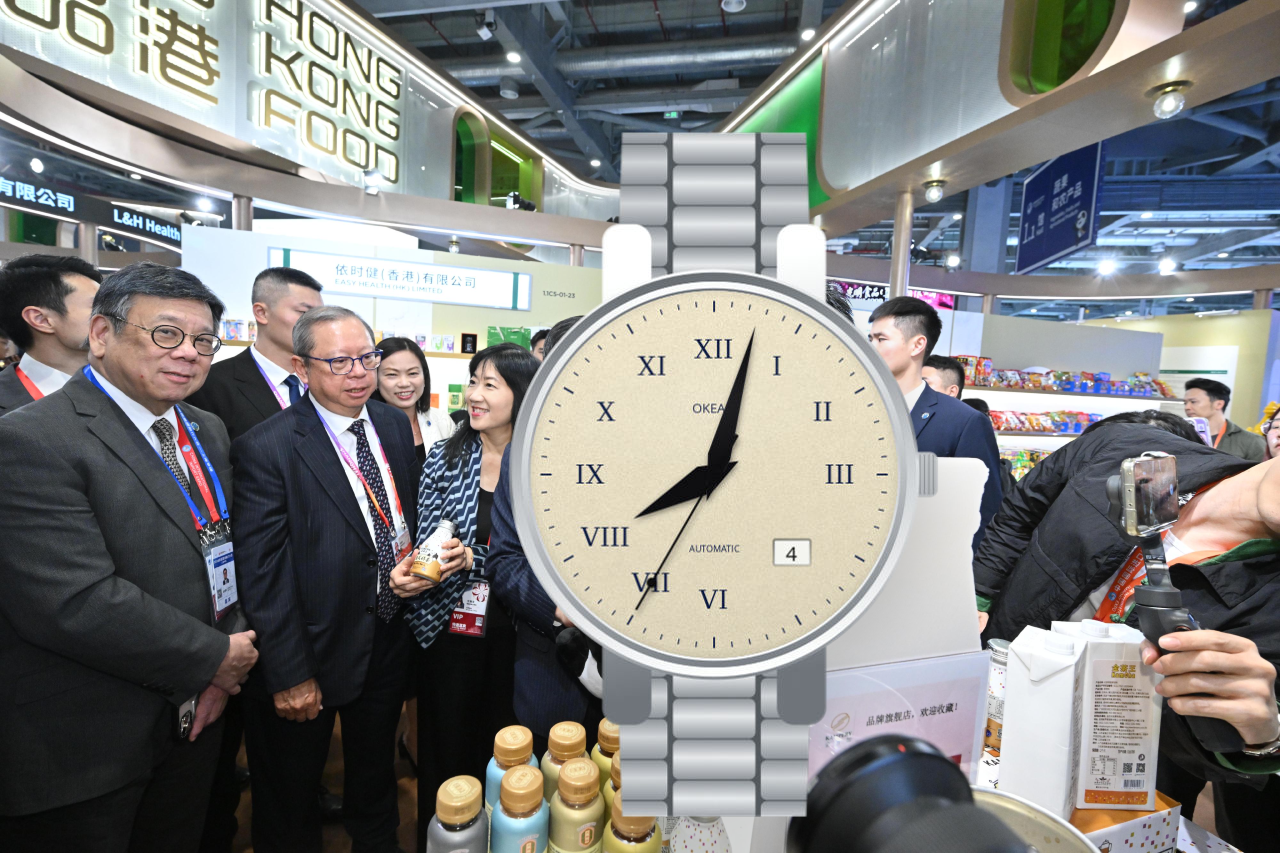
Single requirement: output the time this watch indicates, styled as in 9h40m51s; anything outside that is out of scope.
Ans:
8h02m35s
